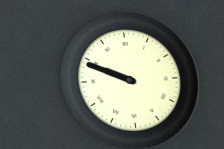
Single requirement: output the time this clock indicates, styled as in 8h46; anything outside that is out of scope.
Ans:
9h49
